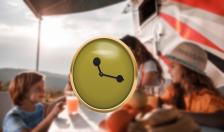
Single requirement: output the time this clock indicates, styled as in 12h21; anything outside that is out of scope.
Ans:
11h17
